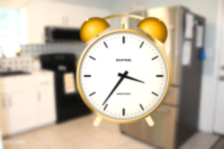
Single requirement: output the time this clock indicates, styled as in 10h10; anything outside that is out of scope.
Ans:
3h36
